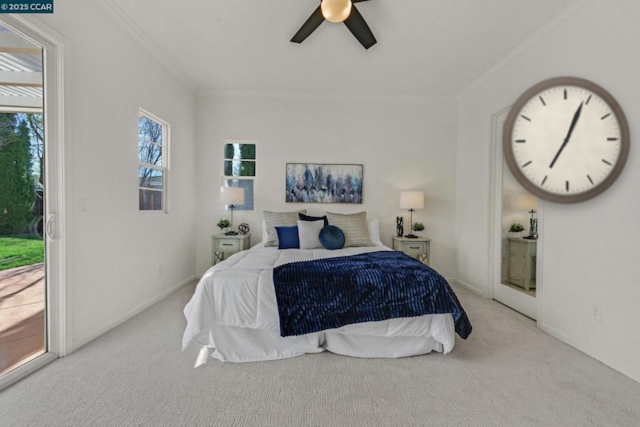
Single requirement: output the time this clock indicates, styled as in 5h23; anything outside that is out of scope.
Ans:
7h04
